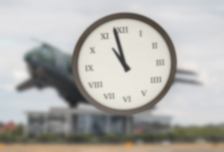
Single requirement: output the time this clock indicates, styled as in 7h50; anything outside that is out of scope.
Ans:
10h58
